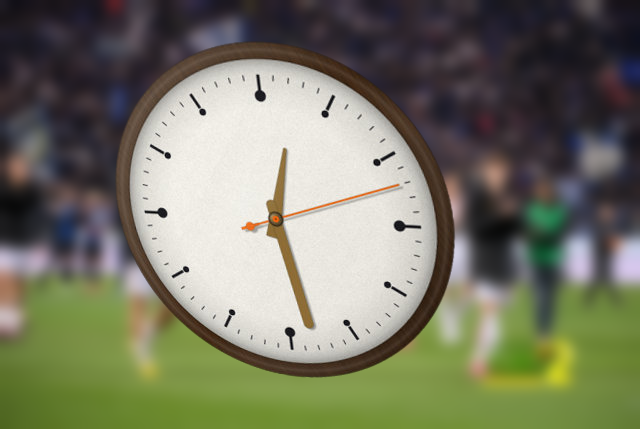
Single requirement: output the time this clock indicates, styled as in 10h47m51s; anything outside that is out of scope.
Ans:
12h28m12s
